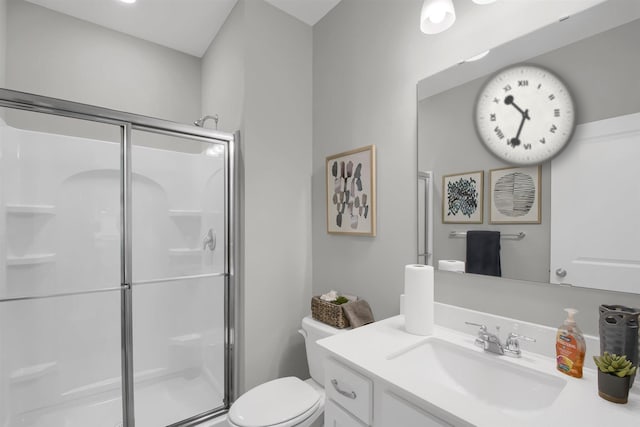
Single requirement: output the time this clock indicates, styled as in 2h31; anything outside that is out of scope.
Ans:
10h34
